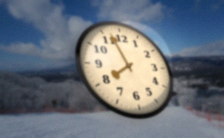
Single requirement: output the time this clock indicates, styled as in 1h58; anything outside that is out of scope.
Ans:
7h57
